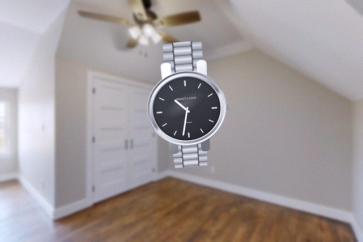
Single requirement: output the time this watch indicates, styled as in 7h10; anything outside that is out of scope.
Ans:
10h32
